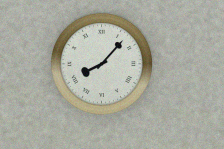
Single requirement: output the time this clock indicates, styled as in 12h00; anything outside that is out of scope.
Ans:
8h07
